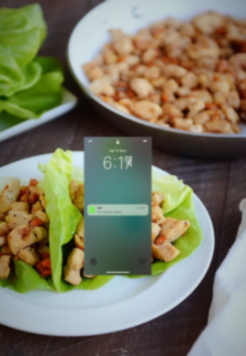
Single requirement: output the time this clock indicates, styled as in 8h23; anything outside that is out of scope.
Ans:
6h17
